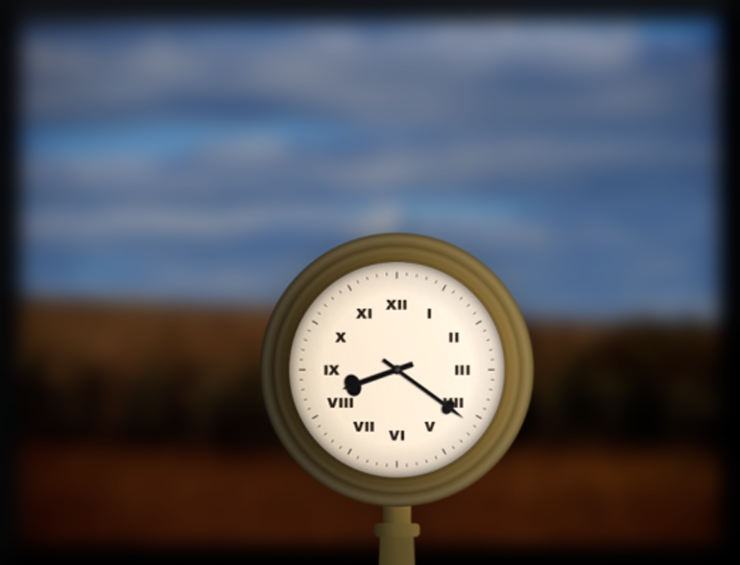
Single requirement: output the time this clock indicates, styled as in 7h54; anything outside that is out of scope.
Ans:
8h21
